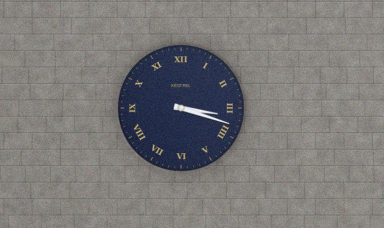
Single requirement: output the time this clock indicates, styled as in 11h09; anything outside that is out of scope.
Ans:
3h18
